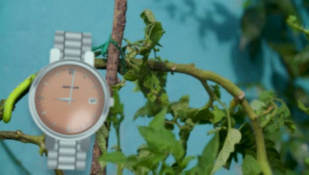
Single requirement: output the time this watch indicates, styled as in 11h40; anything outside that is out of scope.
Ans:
9h01
